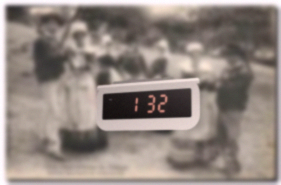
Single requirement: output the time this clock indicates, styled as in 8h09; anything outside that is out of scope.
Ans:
1h32
